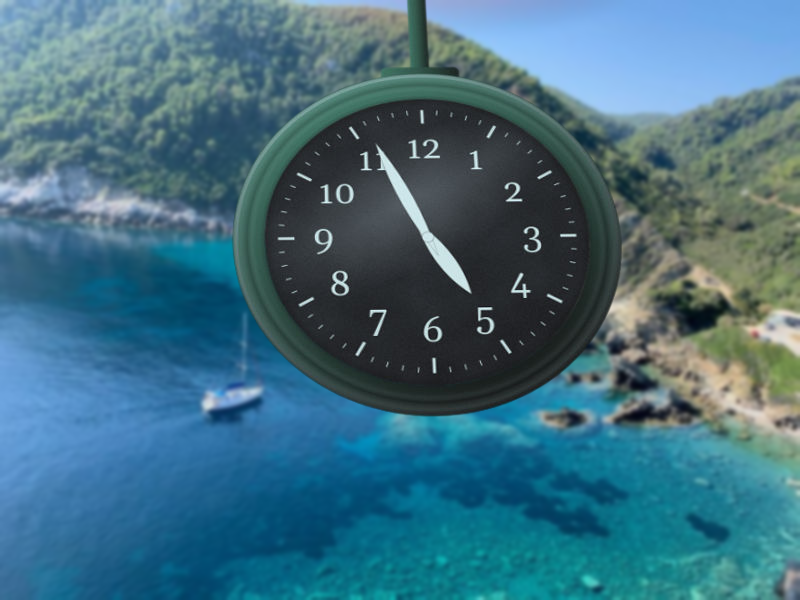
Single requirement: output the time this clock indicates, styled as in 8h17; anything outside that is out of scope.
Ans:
4h56
